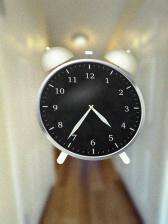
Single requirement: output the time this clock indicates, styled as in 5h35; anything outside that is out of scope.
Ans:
4h36
